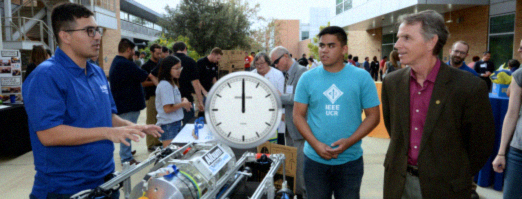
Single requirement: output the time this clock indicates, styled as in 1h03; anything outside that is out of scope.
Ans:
12h00
